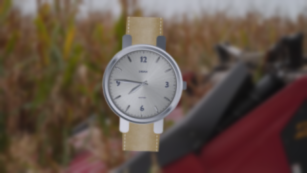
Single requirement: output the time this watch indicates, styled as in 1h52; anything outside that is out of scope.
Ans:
7h46
